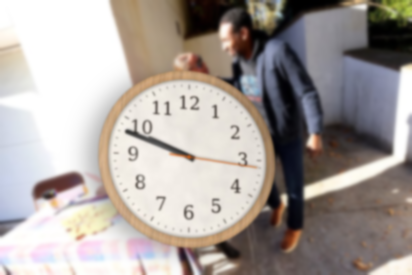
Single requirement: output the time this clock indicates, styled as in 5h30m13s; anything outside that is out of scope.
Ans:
9h48m16s
